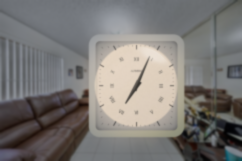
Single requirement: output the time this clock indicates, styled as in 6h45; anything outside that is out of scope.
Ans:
7h04
